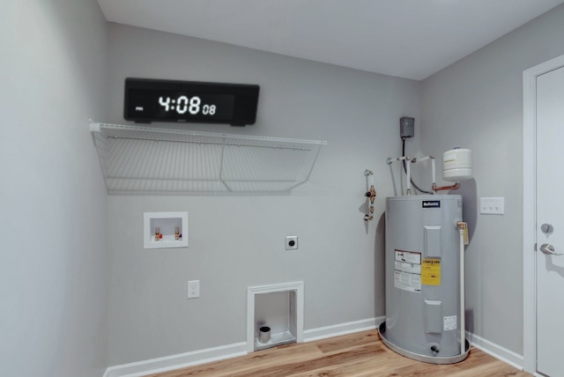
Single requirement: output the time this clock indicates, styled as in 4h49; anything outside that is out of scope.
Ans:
4h08
